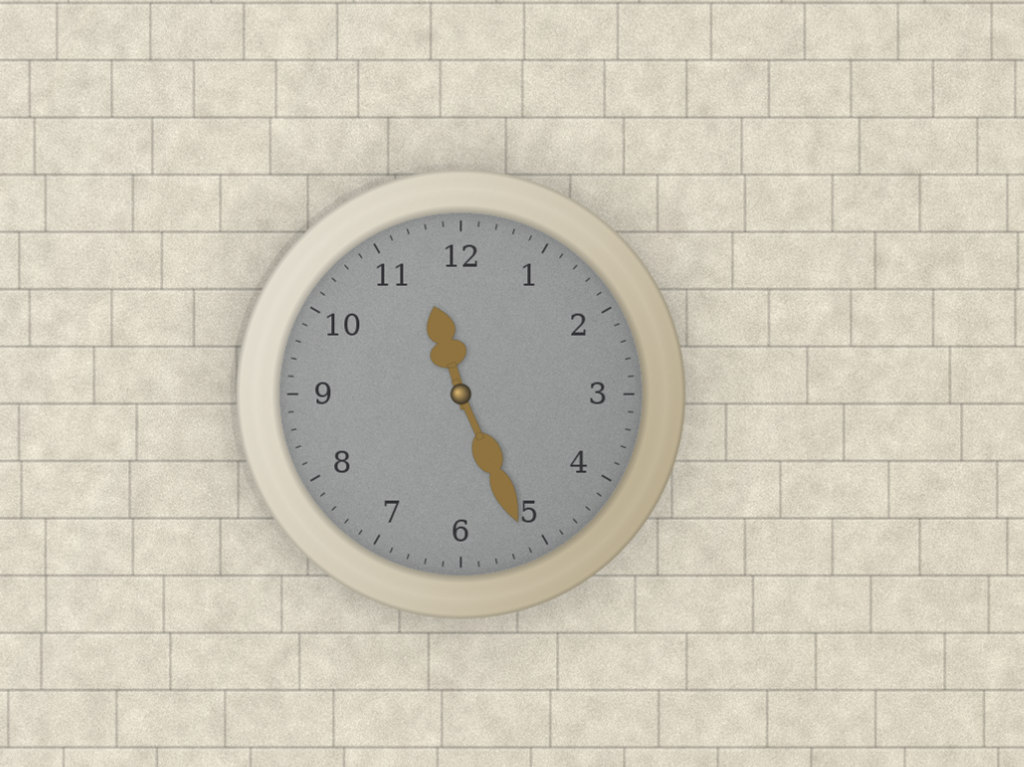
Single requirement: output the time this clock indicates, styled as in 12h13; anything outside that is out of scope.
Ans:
11h26
